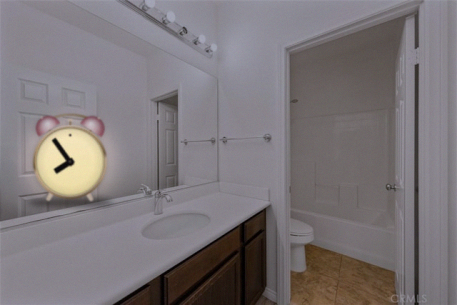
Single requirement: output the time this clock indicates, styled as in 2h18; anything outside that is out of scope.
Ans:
7h54
